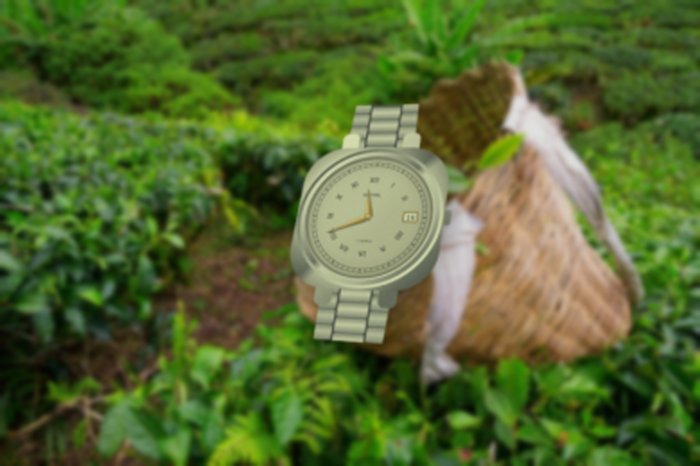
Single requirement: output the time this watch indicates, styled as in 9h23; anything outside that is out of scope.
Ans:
11h41
